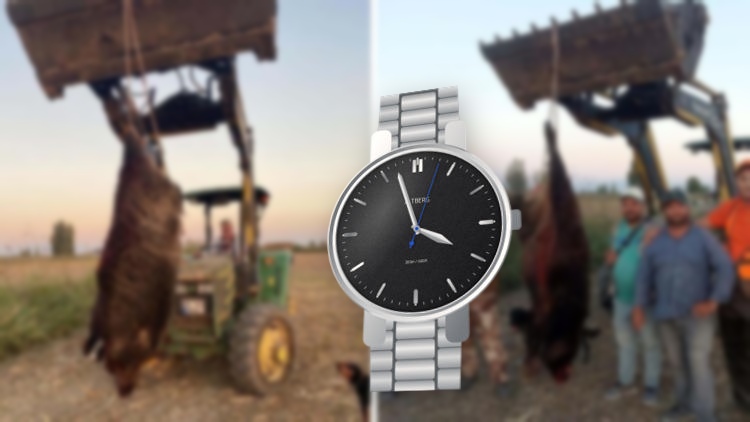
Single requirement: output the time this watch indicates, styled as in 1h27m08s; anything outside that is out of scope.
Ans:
3h57m03s
